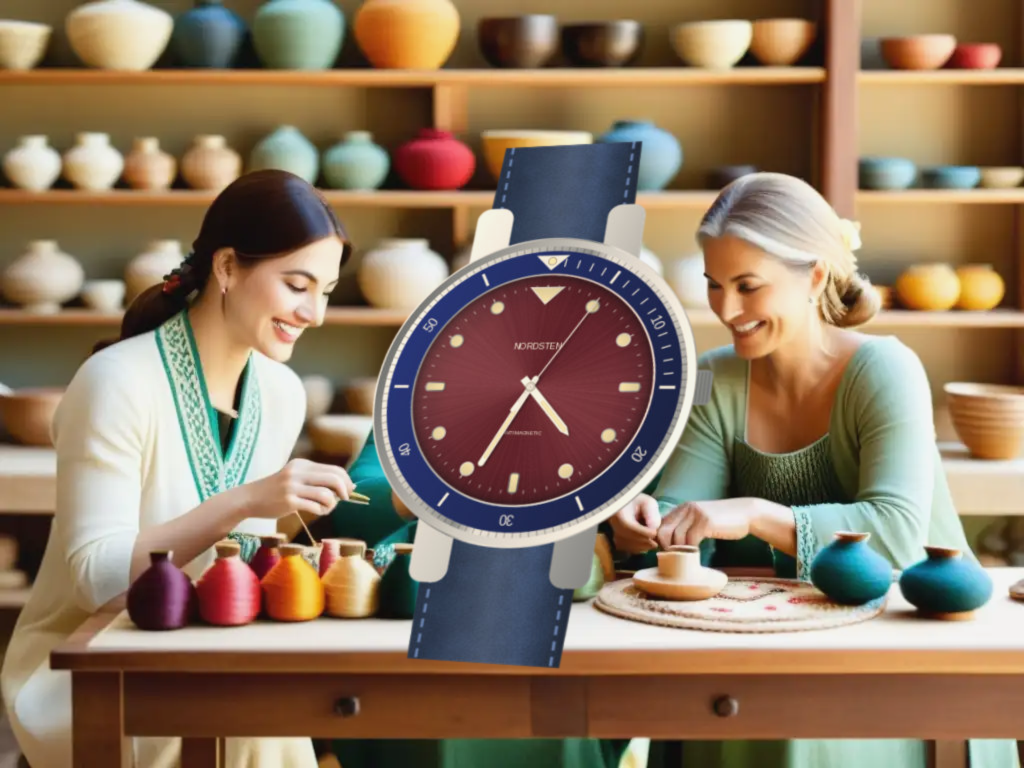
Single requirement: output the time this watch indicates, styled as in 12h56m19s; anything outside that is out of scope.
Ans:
4h34m05s
